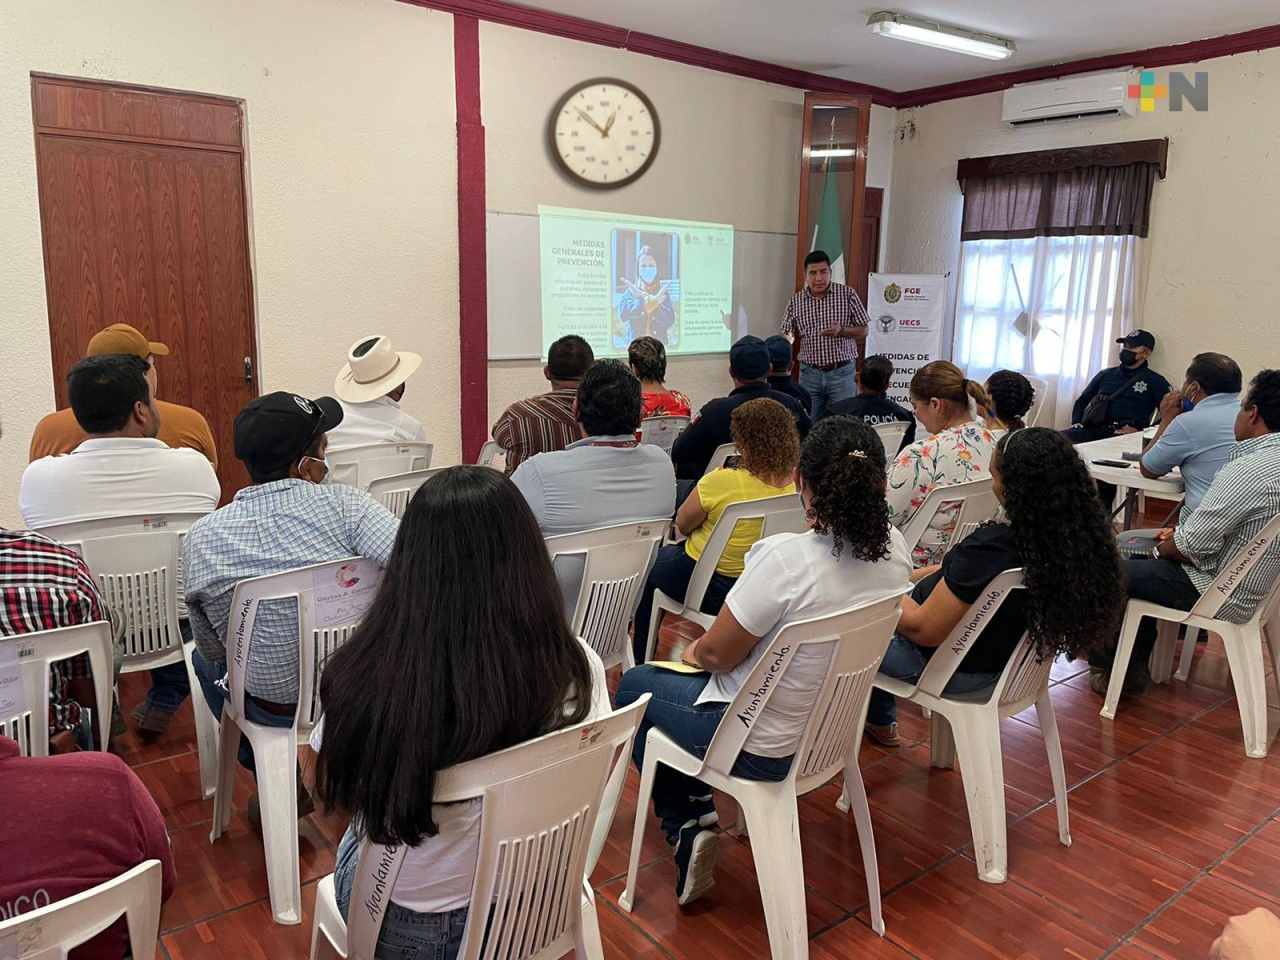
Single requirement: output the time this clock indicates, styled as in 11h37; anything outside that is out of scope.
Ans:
12h52
